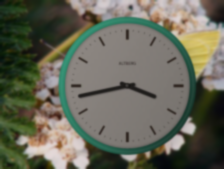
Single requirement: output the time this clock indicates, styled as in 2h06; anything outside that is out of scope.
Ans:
3h43
